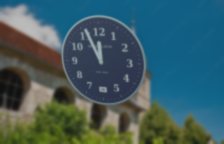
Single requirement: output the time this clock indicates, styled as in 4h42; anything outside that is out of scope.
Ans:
11h56
